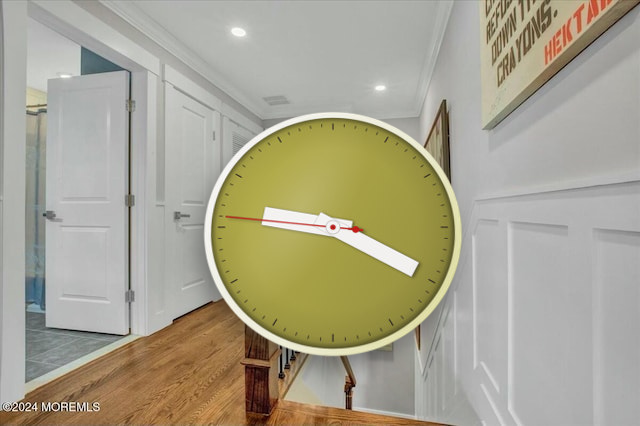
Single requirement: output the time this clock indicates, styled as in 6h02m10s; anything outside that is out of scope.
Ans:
9h19m46s
